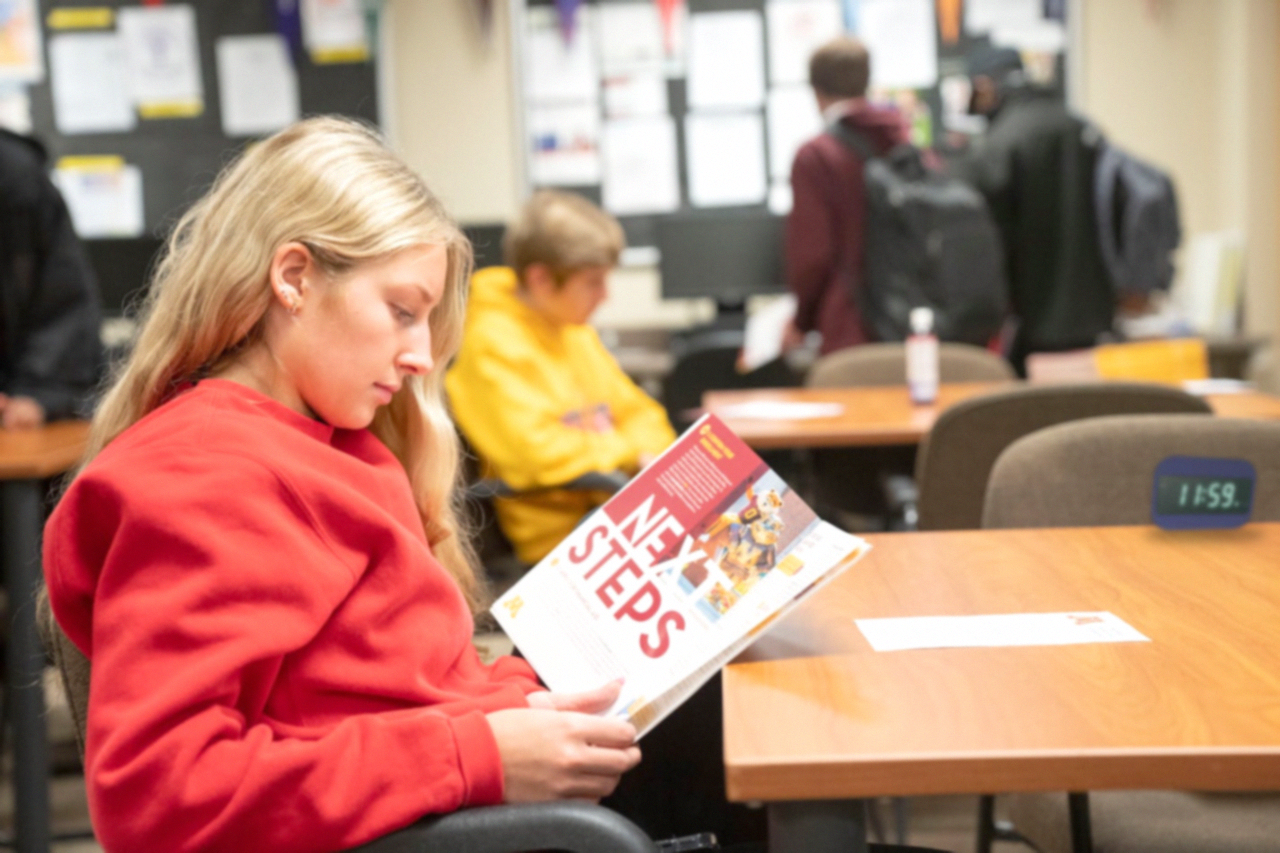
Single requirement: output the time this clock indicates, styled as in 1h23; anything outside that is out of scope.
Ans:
11h59
